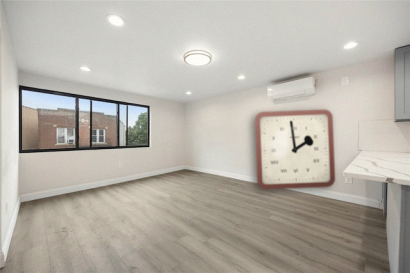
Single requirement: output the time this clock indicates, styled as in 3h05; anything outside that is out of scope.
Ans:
1h59
